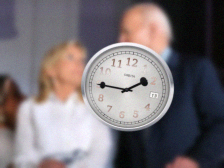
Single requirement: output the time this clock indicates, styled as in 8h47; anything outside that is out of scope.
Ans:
1h45
